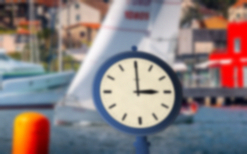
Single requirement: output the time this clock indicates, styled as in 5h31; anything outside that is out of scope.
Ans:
3h00
